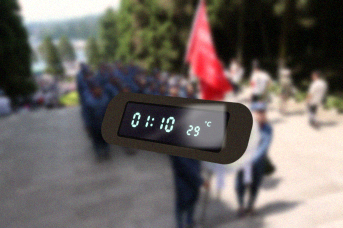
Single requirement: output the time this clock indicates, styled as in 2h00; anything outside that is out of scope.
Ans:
1h10
